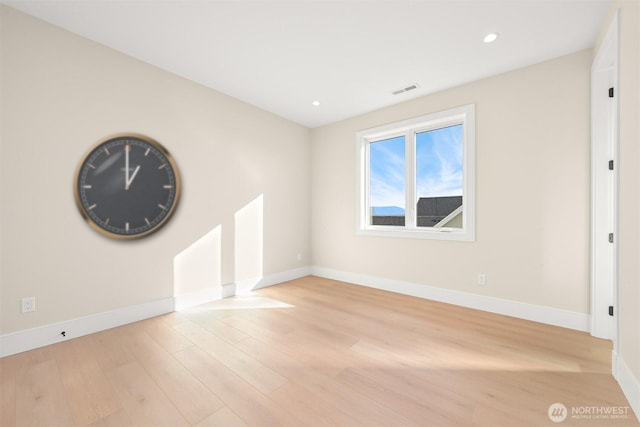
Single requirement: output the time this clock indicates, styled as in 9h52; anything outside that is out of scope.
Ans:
1h00
